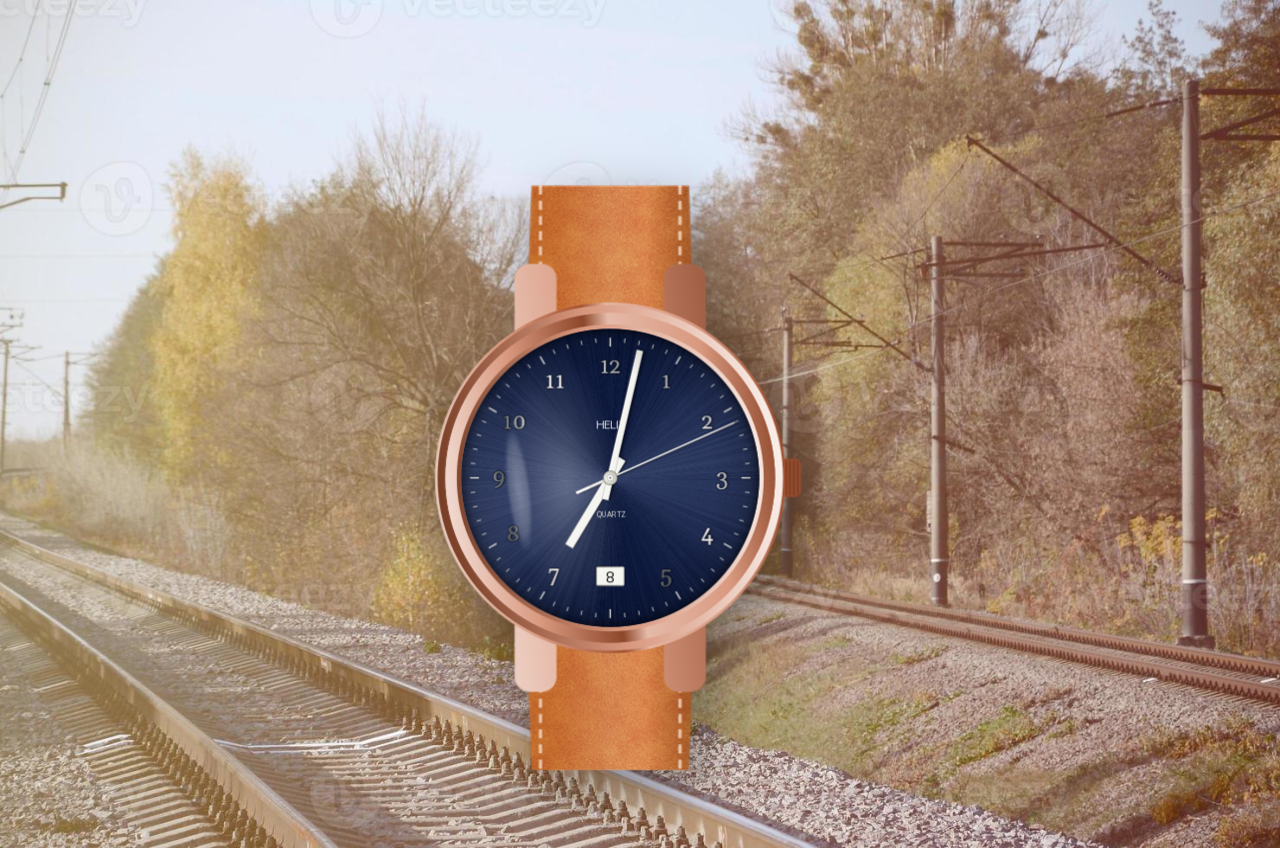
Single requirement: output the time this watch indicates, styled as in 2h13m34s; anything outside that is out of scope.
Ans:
7h02m11s
